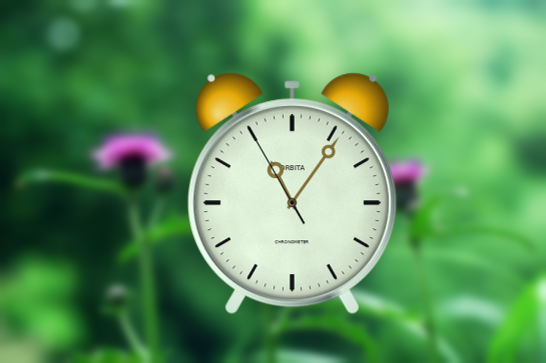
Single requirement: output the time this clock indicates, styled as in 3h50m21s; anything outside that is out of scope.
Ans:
11h05m55s
